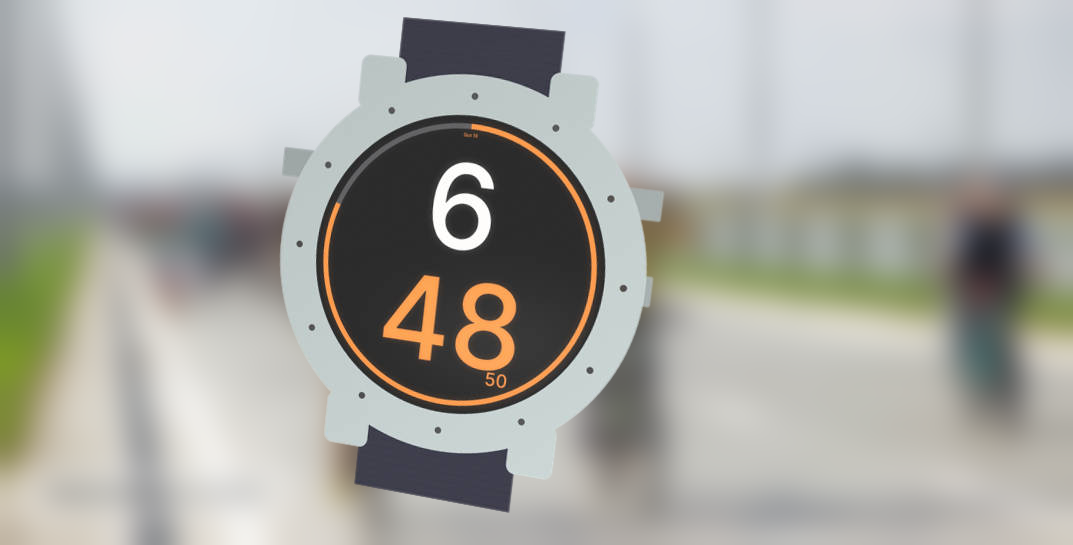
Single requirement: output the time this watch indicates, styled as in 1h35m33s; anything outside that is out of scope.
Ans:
6h48m50s
